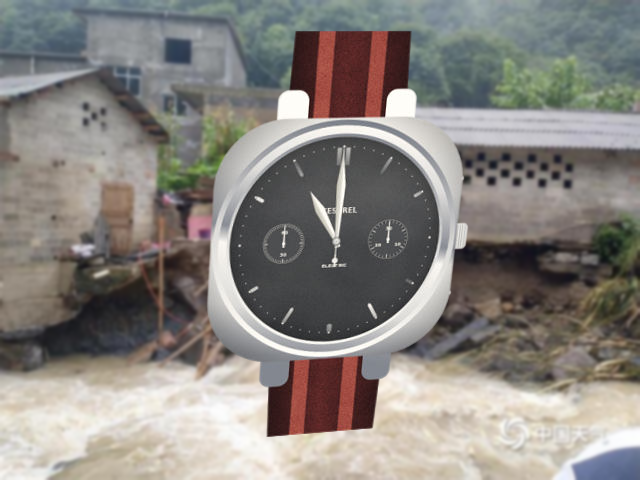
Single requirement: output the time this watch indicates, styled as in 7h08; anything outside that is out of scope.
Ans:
11h00
